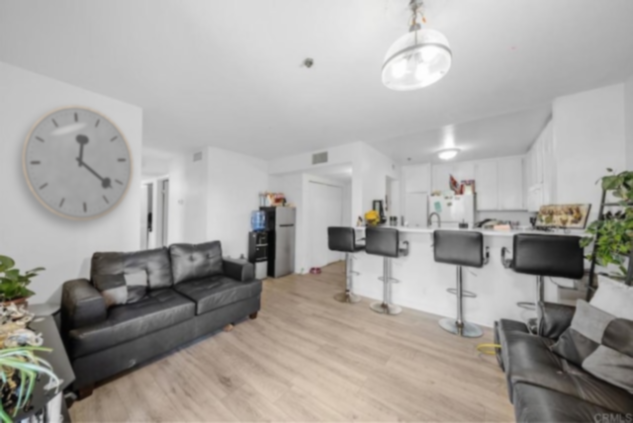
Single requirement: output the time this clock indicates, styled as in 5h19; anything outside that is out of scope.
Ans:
12h22
